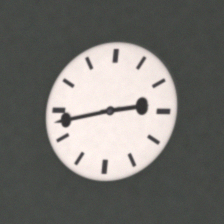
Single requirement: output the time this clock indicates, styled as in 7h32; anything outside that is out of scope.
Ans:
2h43
